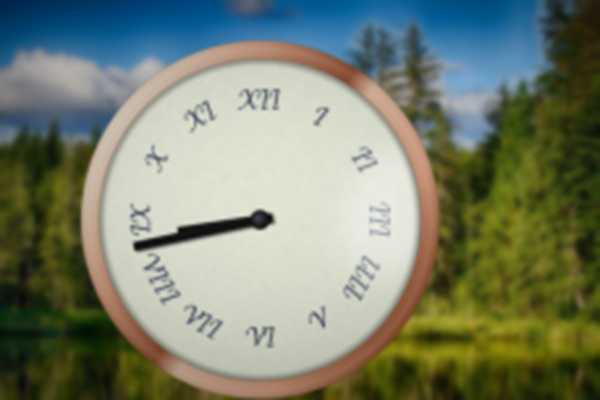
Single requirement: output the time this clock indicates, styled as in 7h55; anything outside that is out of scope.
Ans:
8h43
